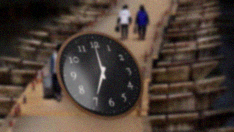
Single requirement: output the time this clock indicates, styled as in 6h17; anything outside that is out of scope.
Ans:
7h00
